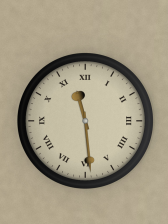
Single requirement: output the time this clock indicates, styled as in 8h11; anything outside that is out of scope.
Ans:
11h29
